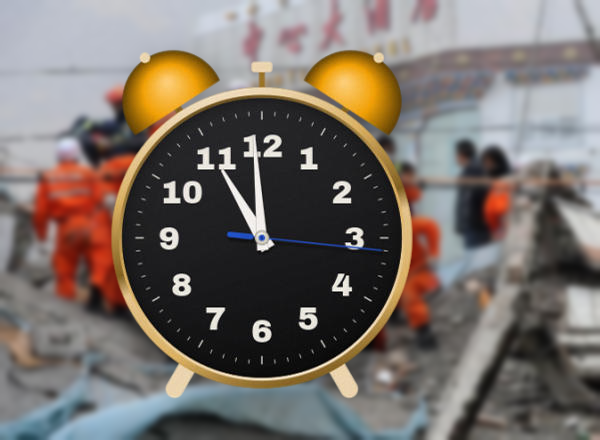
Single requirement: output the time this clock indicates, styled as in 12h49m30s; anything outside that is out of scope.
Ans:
10h59m16s
